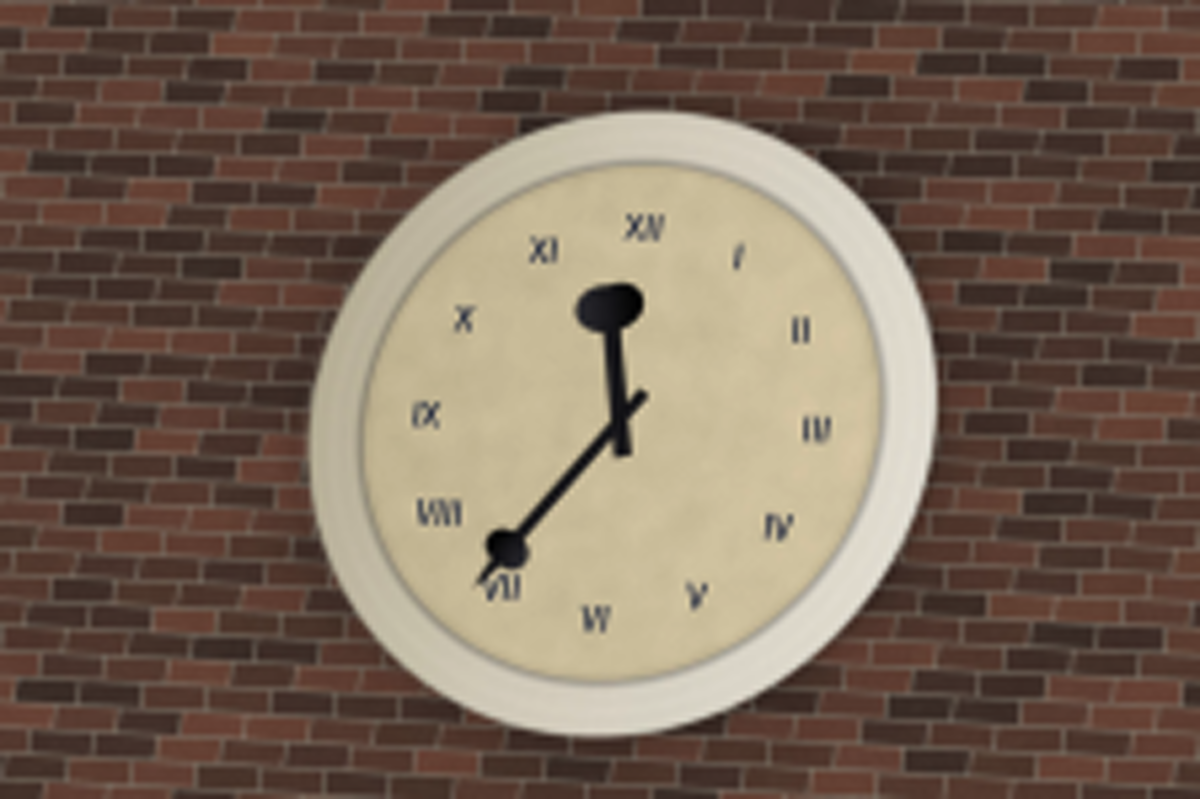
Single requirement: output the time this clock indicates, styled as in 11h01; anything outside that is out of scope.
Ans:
11h36
